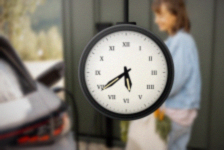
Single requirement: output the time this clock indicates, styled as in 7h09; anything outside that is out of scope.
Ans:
5h39
